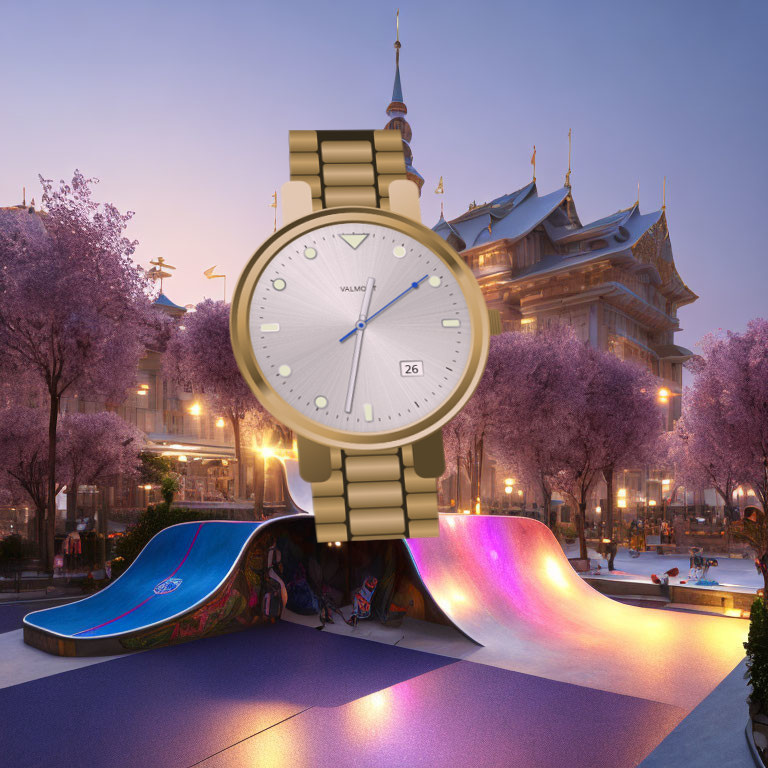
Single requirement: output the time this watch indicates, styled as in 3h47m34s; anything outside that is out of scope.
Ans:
12h32m09s
